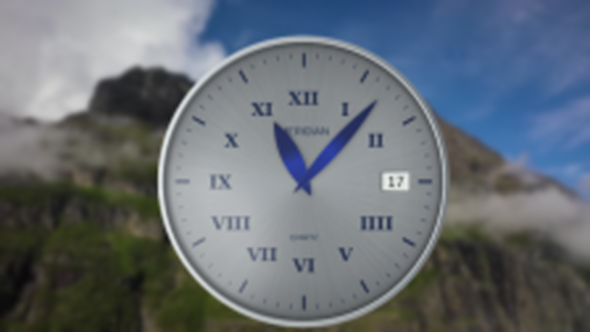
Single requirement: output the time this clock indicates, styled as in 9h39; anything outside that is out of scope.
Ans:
11h07
